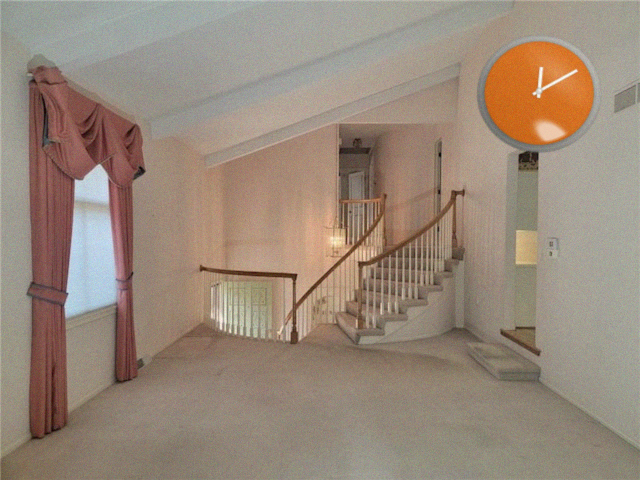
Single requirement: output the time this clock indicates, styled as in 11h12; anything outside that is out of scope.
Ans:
12h10
